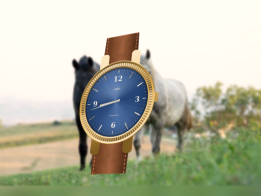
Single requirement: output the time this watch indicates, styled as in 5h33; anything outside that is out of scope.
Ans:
8h43
